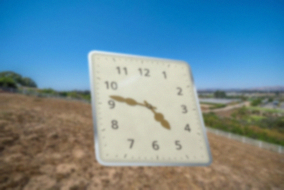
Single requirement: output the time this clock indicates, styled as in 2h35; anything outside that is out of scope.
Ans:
4h47
